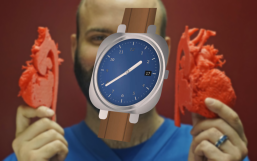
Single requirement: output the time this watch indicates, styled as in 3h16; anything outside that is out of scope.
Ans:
1h39
